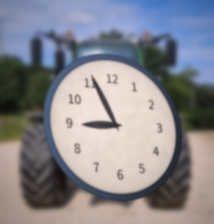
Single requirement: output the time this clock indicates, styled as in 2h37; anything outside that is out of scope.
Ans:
8h56
